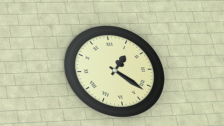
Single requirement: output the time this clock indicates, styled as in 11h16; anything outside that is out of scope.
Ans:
1h22
